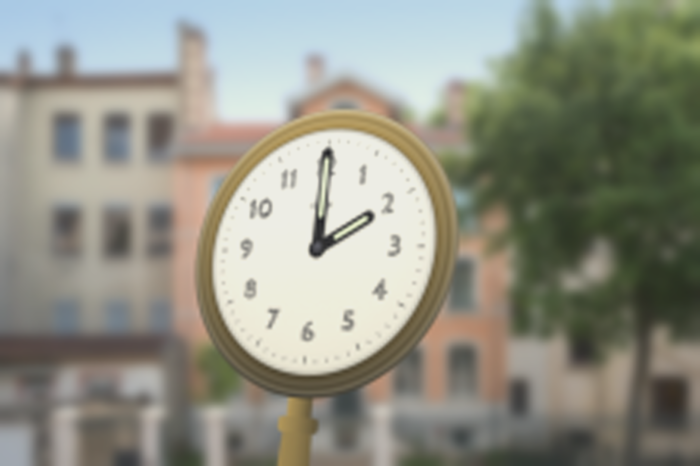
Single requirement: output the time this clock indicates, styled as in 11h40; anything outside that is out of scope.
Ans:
2h00
